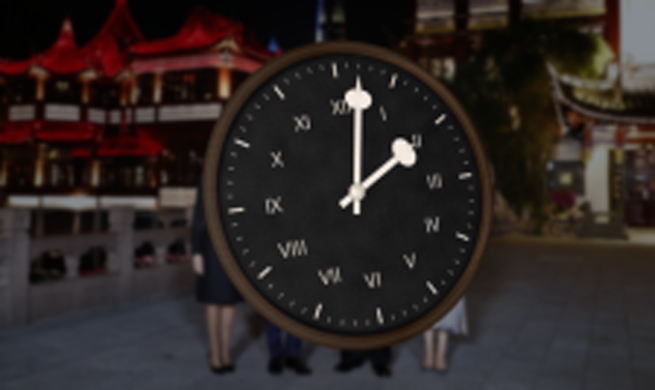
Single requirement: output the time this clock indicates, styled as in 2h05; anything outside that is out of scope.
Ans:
2h02
